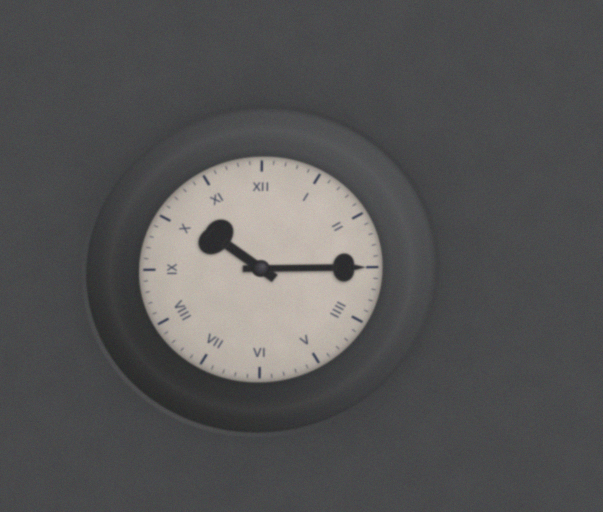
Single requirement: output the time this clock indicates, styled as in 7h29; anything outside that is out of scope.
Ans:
10h15
